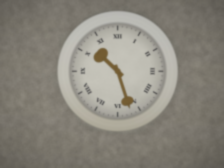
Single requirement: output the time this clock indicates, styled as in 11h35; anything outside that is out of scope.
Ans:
10h27
